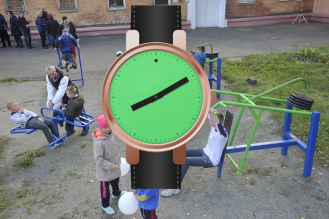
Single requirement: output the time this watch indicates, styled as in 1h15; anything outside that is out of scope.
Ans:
8h10
